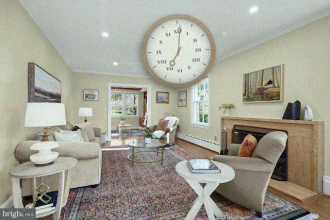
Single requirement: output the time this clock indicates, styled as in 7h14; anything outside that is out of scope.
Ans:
7h01
